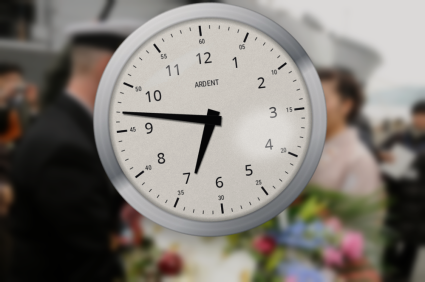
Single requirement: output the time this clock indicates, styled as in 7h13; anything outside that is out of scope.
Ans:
6h47
